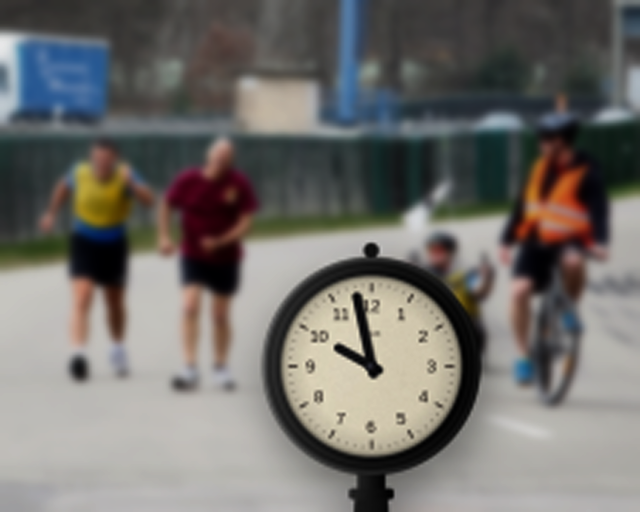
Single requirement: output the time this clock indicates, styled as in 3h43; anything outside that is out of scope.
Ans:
9h58
